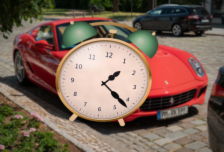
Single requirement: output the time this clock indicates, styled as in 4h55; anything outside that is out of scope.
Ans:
1h22
